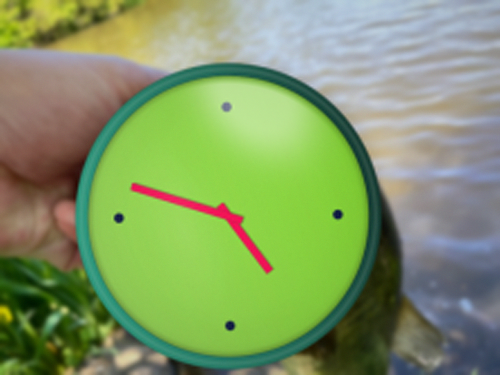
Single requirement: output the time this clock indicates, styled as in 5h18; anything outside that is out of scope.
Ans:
4h48
